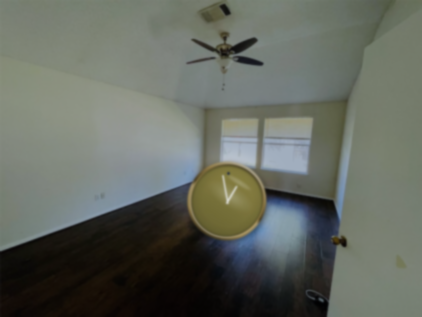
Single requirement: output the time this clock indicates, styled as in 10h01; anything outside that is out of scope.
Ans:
12h58
